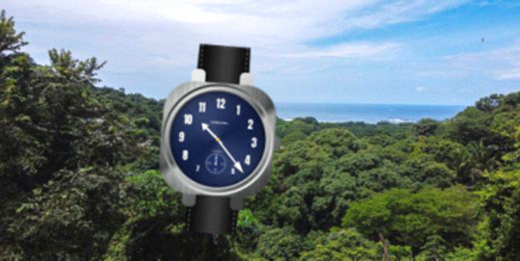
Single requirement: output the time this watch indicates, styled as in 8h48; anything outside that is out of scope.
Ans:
10h23
